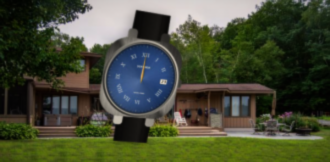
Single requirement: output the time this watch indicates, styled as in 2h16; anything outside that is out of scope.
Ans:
12h00
